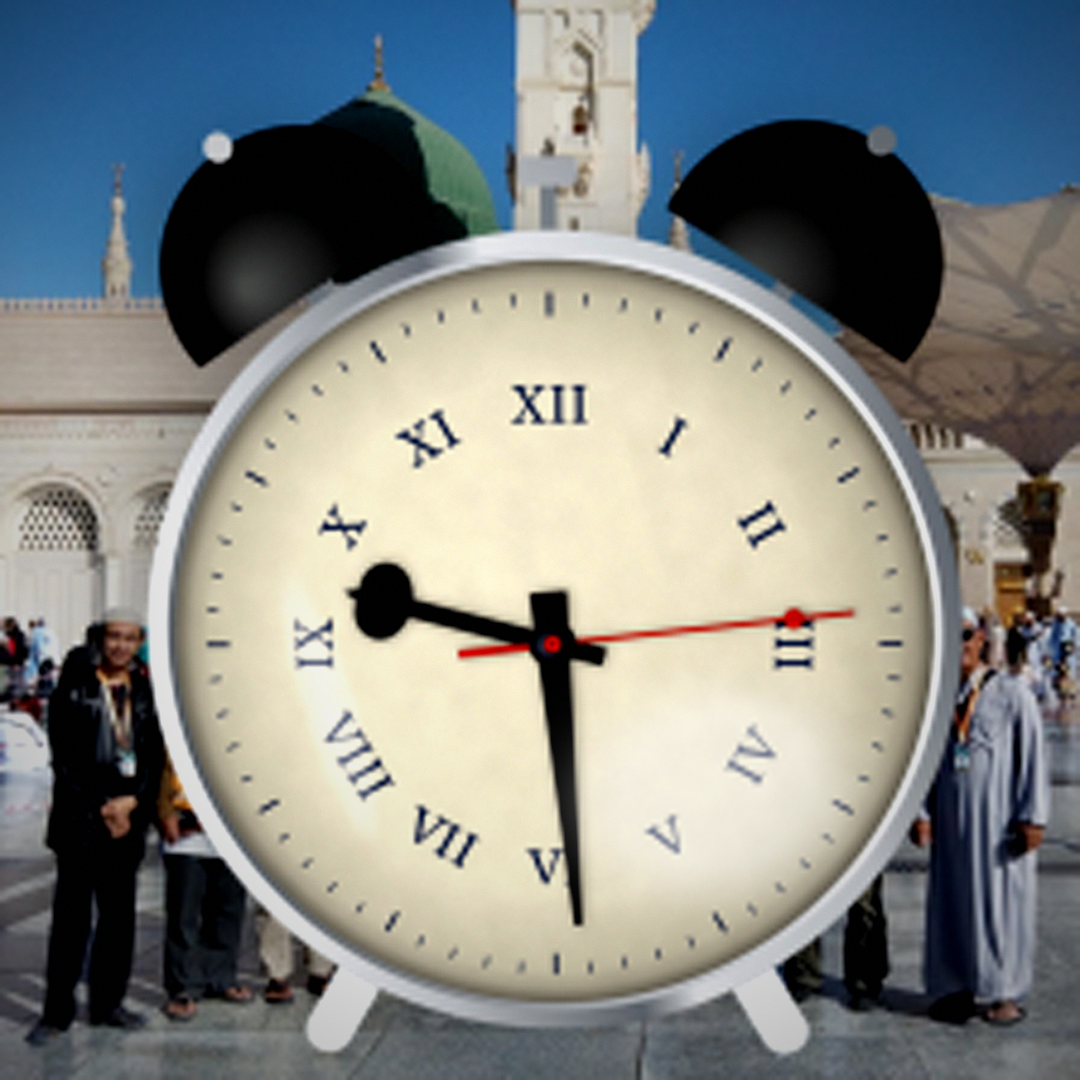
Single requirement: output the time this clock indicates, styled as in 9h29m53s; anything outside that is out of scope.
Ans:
9h29m14s
